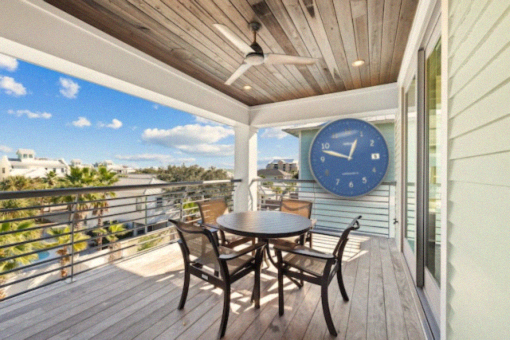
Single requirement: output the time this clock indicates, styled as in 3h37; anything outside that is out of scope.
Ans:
12h48
